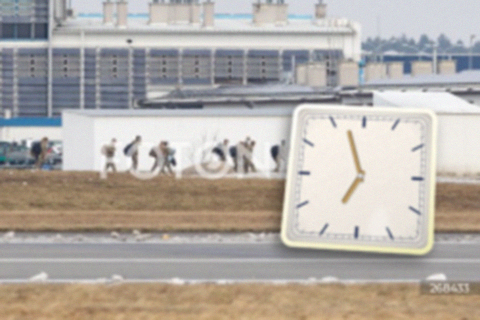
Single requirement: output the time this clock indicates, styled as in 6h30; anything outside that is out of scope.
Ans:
6h57
